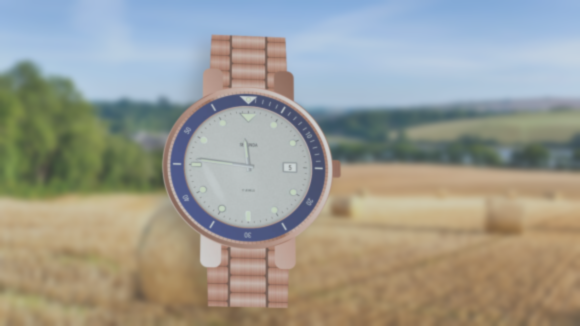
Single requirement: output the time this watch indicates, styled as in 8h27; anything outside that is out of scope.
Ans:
11h46
